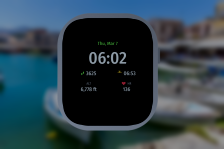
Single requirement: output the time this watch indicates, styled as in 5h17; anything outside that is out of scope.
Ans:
6h02
